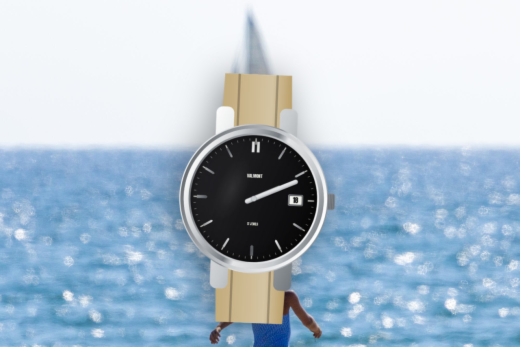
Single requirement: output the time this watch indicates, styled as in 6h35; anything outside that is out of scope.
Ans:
2h11
